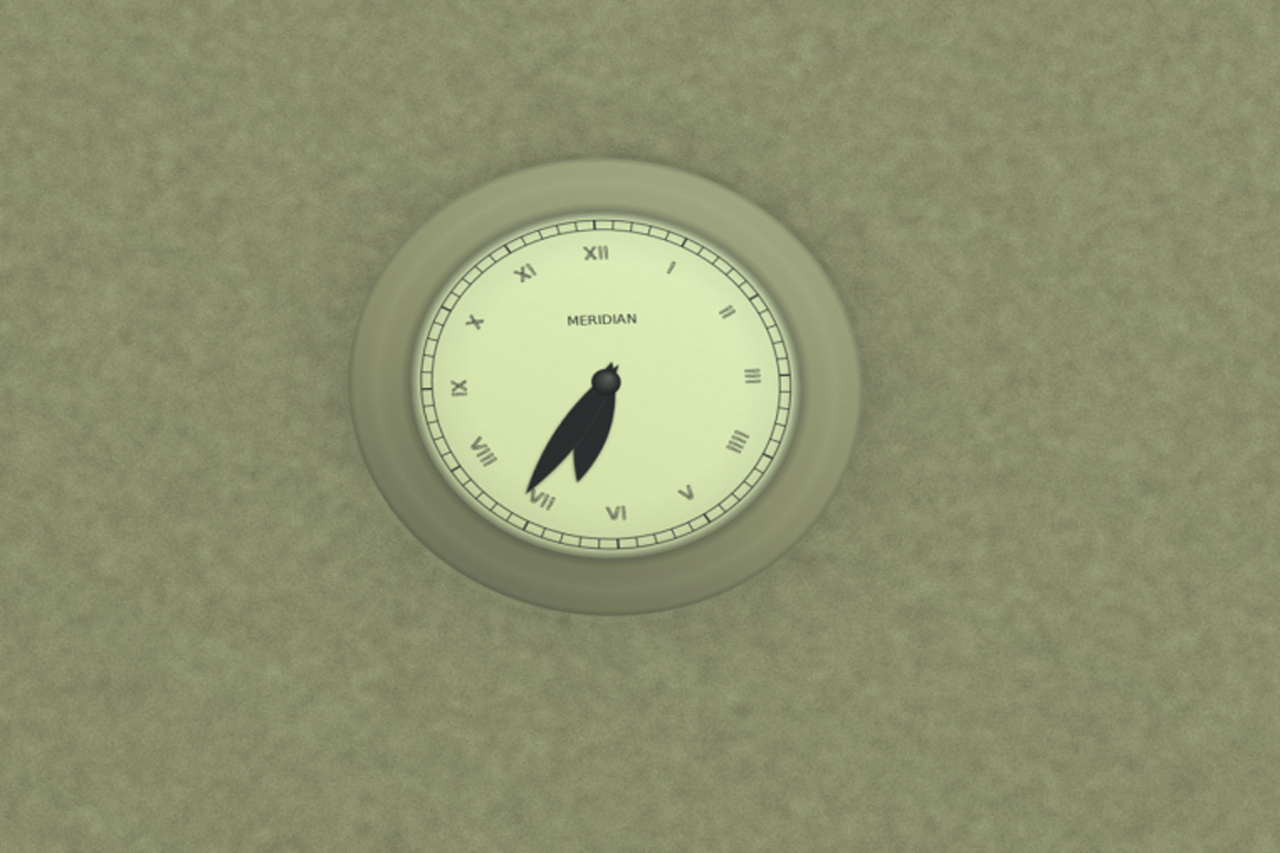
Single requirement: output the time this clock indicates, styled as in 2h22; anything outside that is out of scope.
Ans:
6h36
